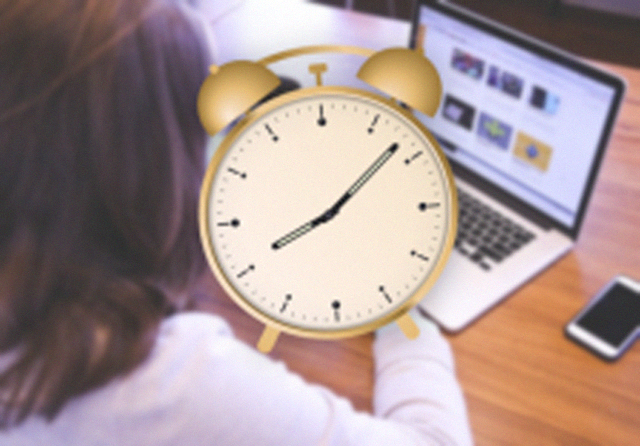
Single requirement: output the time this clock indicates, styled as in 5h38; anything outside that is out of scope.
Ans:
8h08
